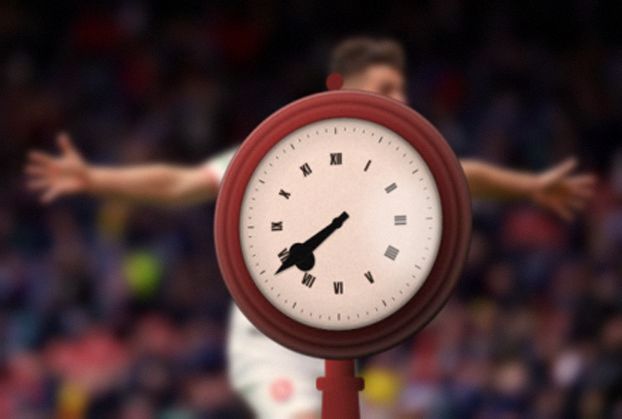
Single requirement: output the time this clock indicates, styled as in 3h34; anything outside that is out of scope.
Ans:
7h39
